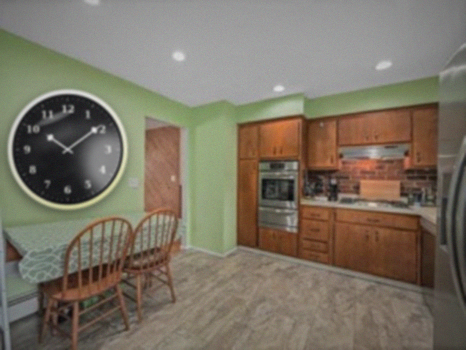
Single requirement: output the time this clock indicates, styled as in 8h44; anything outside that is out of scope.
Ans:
10h09
